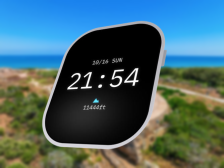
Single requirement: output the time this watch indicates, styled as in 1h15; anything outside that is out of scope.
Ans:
21h54
